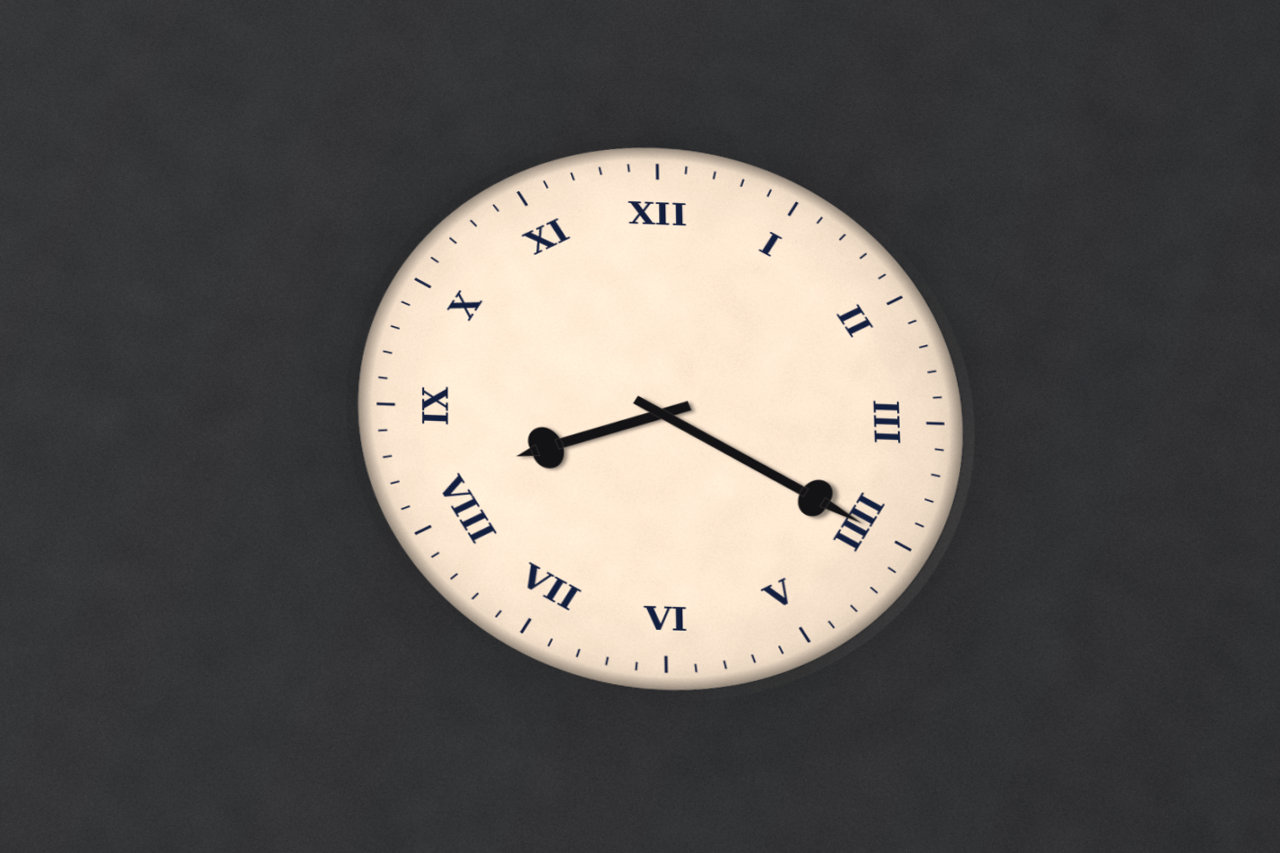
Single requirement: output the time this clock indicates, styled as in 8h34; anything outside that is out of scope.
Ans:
8h20
